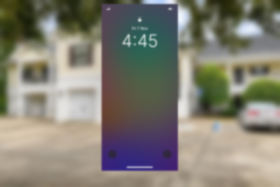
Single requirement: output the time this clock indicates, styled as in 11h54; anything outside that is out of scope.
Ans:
4h45
